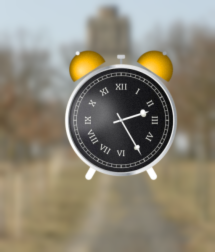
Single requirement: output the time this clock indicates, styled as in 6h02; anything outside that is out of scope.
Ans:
2h25
